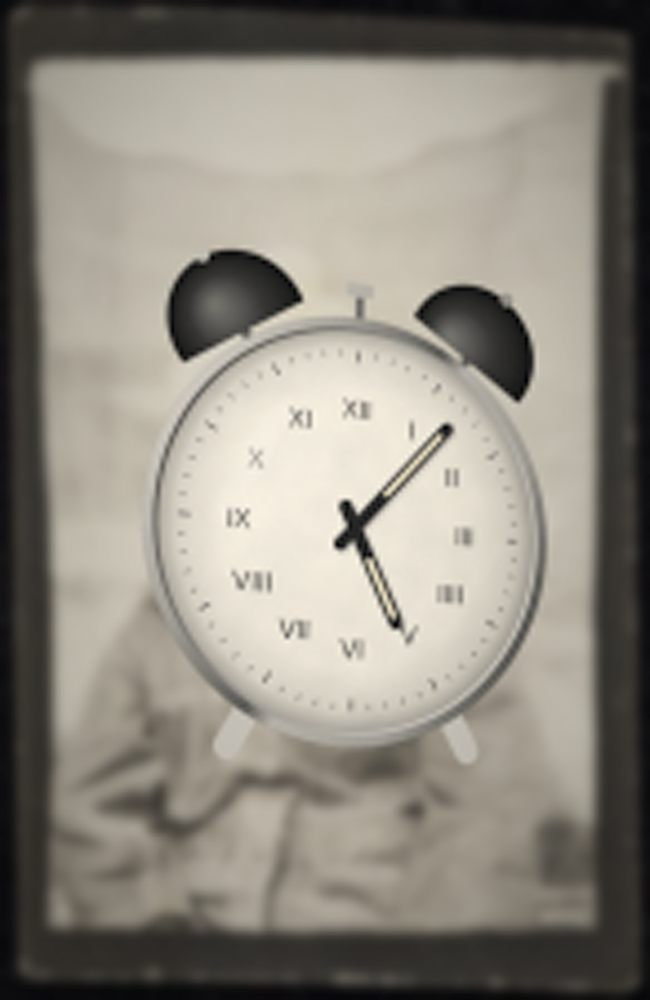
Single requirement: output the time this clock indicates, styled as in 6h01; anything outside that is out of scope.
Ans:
5h07
